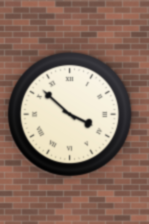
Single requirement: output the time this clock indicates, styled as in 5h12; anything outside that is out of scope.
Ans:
3h52
